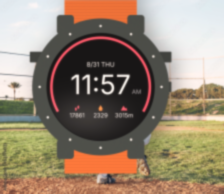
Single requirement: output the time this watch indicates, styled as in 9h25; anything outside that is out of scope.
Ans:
11h57
